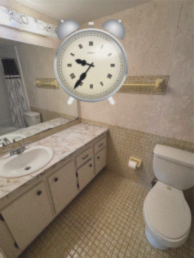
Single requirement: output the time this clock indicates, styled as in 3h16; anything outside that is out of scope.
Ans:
9h36
